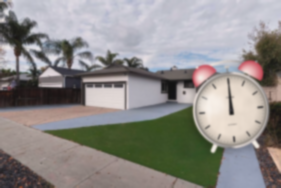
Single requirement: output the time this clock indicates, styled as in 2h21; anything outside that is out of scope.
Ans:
12h00
